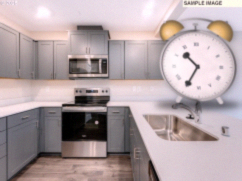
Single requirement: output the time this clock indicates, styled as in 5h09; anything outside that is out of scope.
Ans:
10h35
